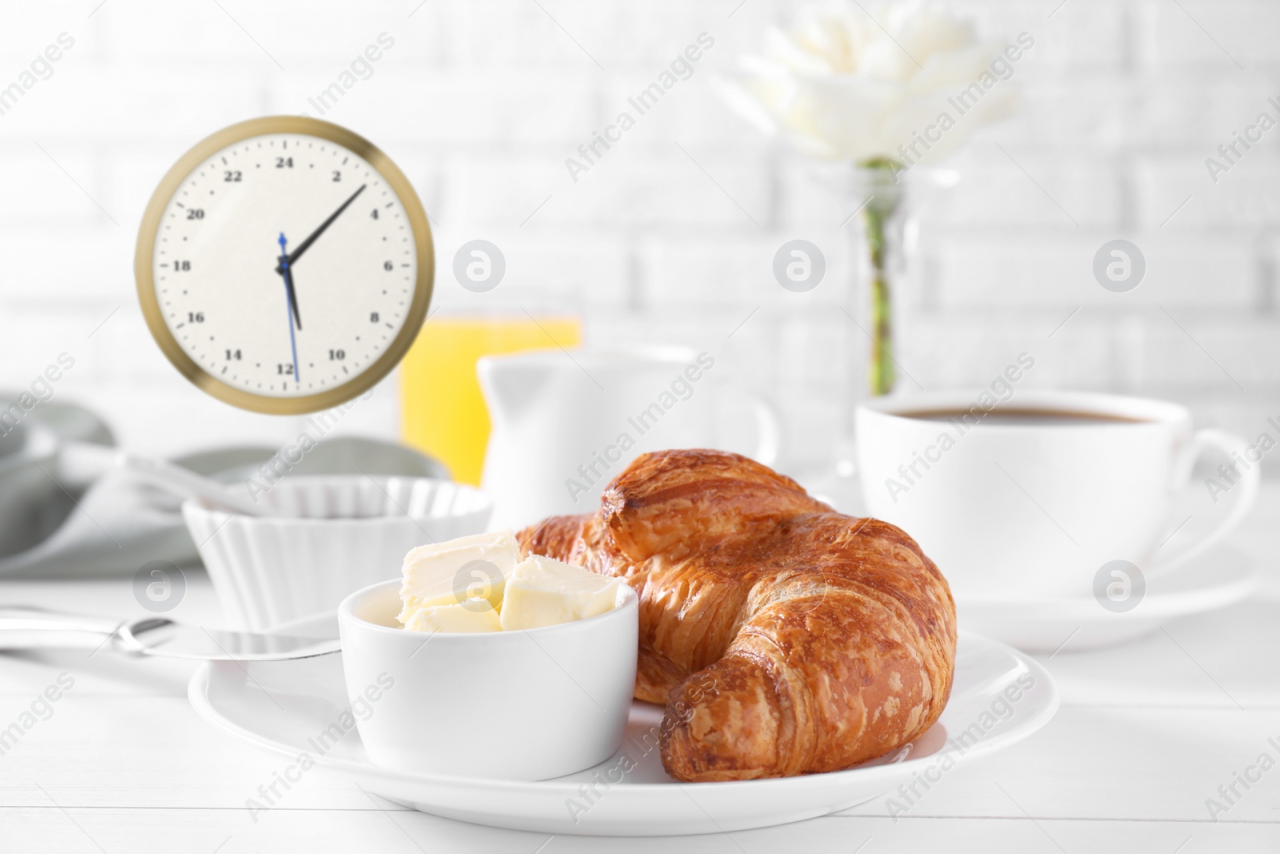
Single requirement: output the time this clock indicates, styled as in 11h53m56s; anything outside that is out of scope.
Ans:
11h07m29s
